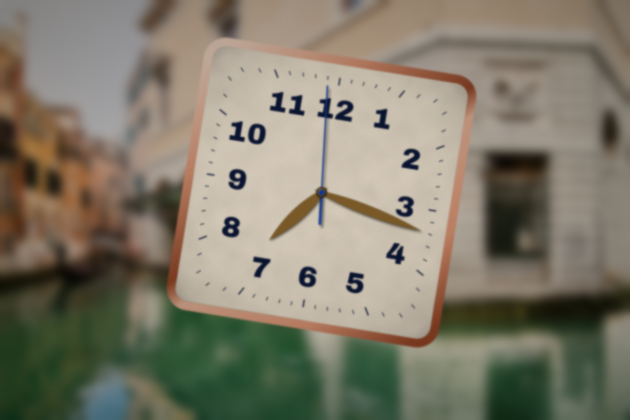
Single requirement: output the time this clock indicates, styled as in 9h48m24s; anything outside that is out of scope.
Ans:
7h16m59s
